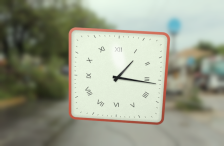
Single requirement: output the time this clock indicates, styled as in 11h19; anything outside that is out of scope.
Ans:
1h16
